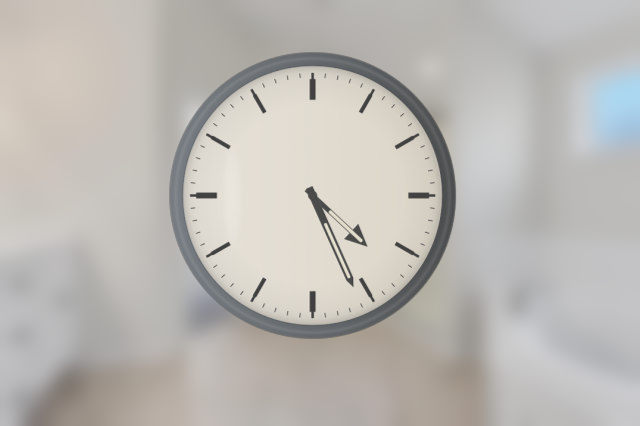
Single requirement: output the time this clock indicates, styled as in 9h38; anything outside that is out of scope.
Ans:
4h26
